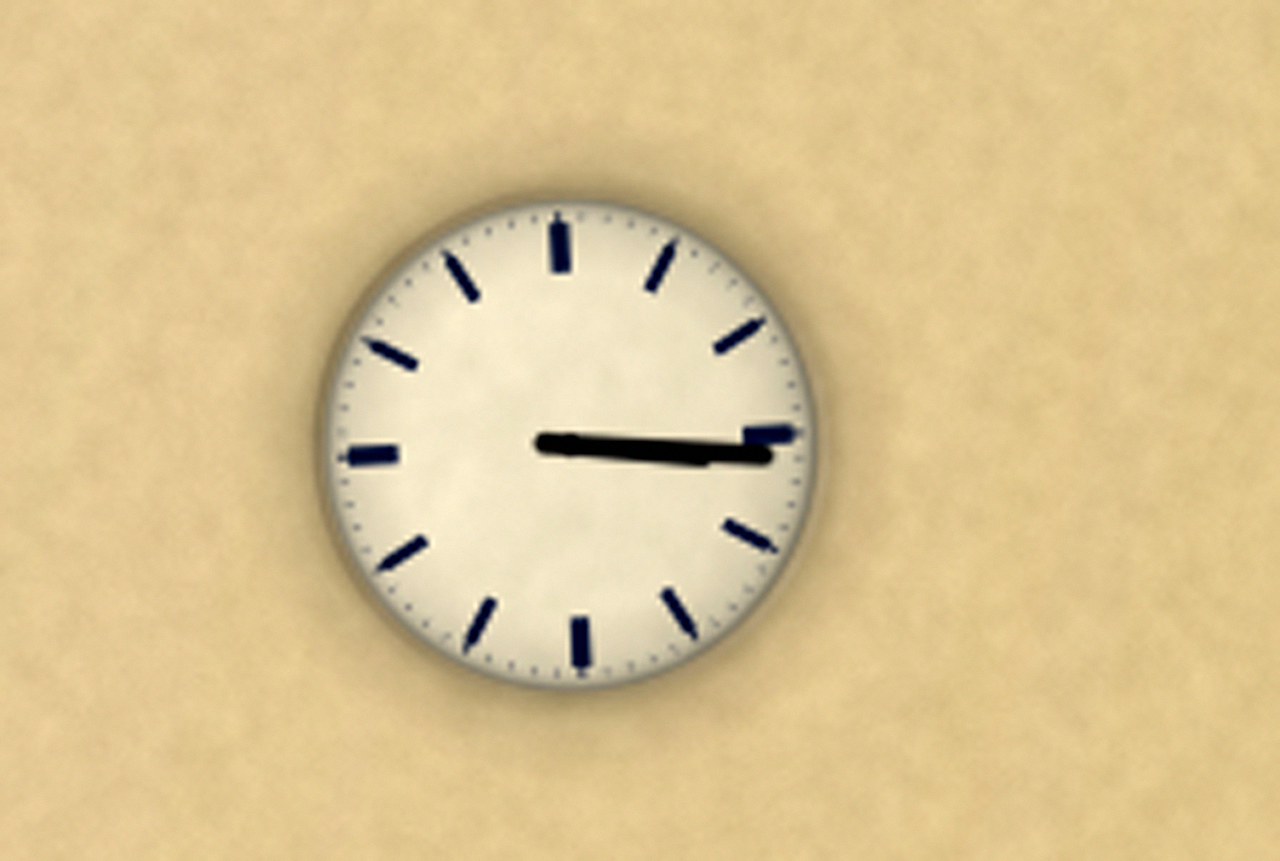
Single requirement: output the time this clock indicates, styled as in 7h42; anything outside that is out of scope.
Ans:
3h16
